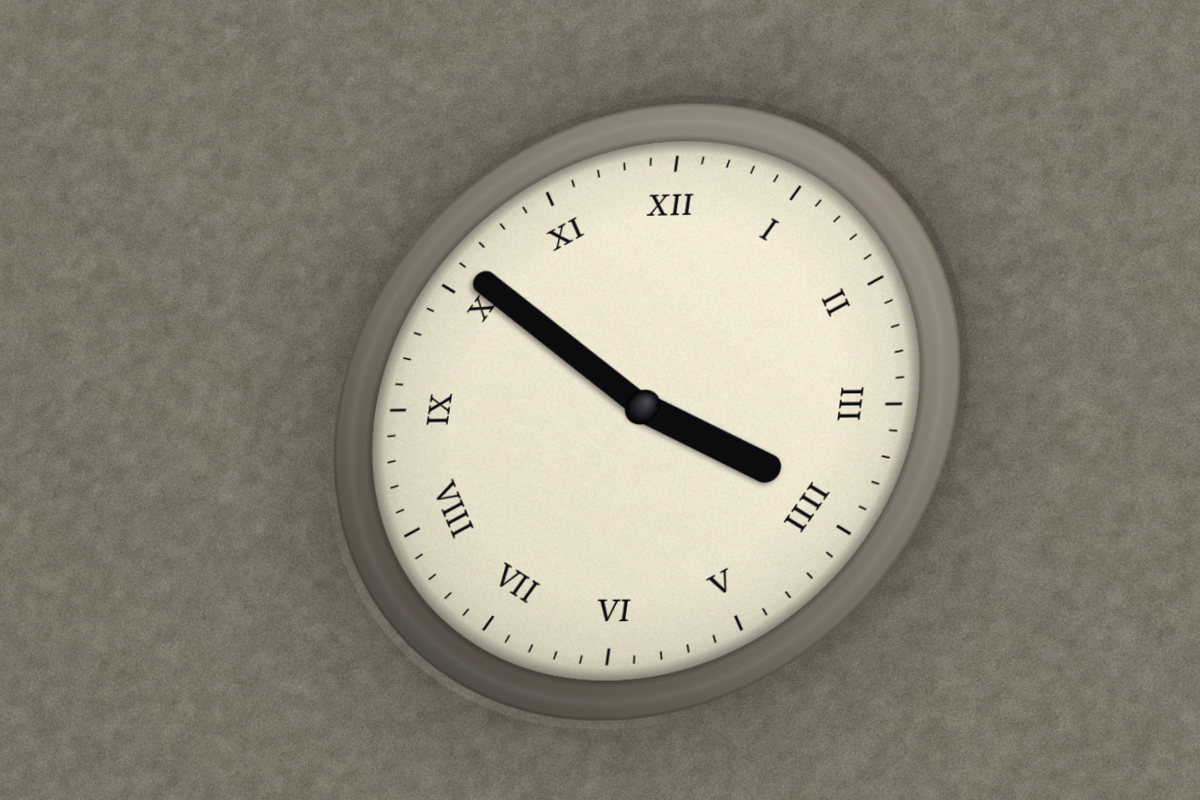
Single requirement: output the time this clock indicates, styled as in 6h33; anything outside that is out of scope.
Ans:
3h51
